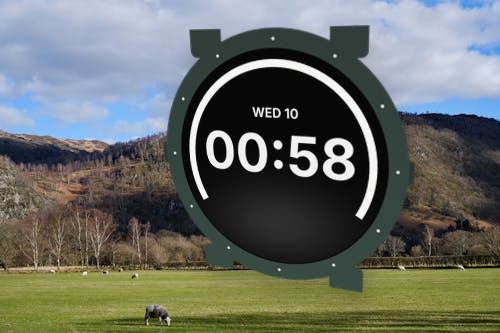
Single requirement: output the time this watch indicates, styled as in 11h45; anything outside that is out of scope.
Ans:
0h58
